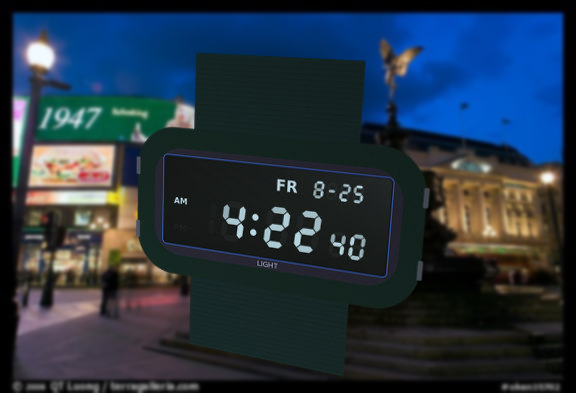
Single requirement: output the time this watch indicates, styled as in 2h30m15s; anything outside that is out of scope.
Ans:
4h22m40s
